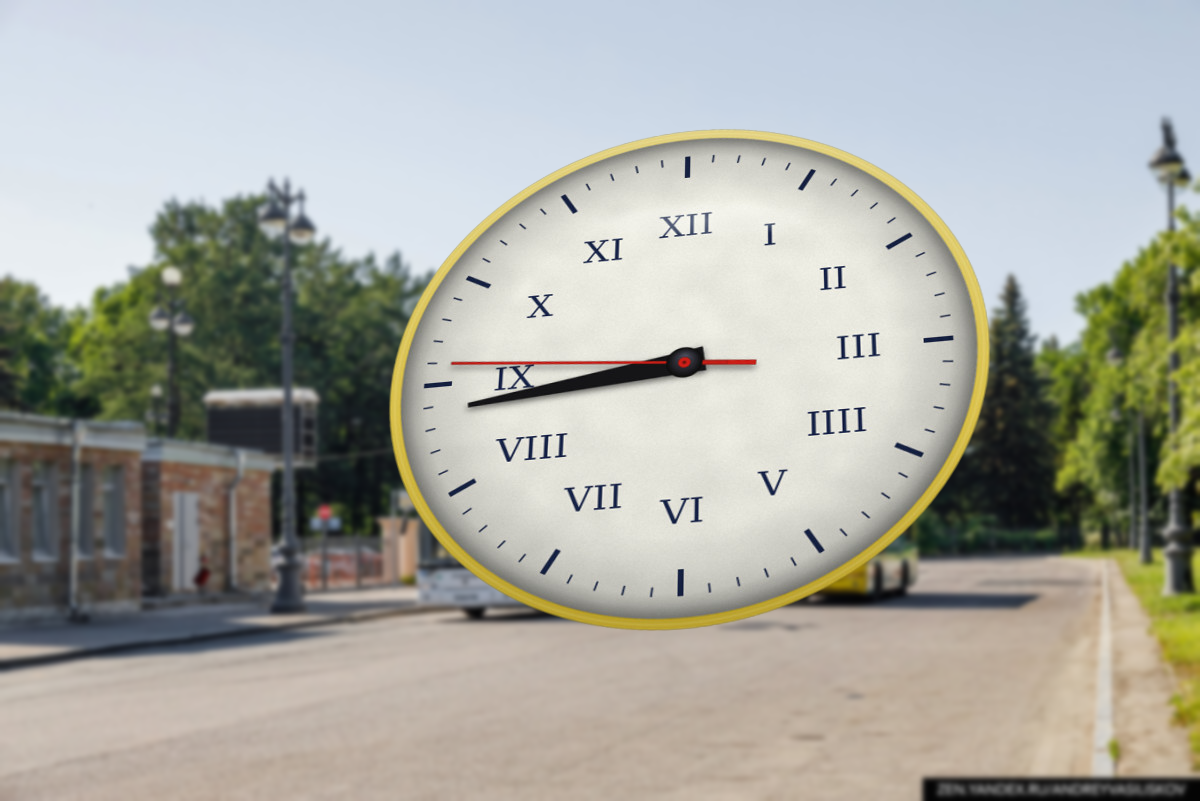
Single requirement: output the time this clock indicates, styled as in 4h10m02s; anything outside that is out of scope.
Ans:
8h43m46s
